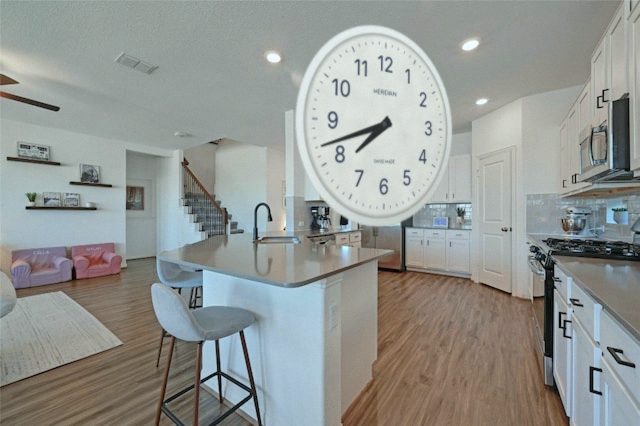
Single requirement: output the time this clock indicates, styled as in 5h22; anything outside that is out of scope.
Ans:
7h42
